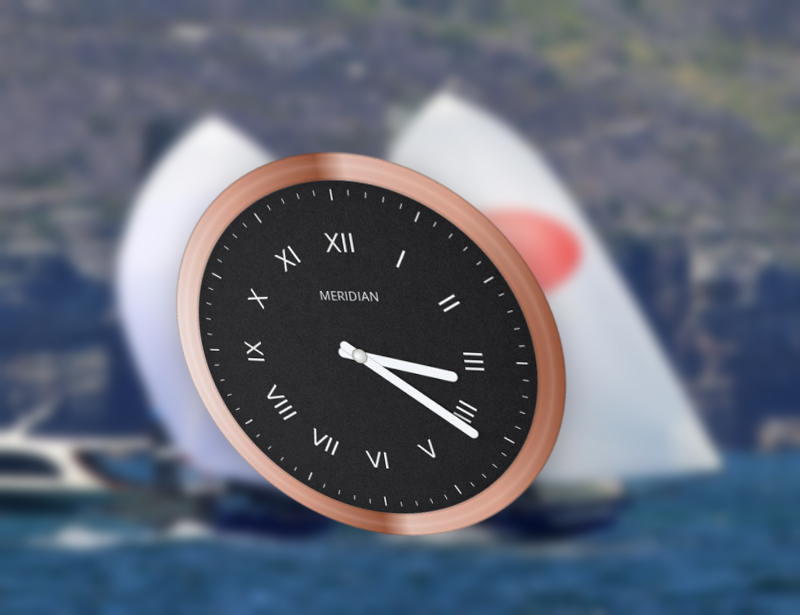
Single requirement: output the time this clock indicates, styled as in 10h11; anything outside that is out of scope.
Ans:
3h21
